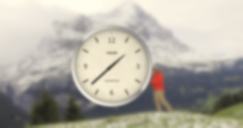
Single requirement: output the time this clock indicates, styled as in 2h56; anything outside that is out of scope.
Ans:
1h38
